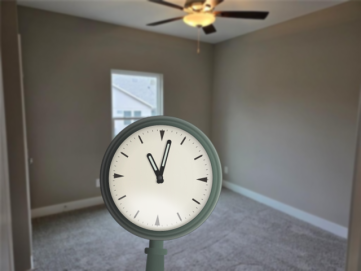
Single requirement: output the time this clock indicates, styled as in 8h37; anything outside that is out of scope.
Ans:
11h02
